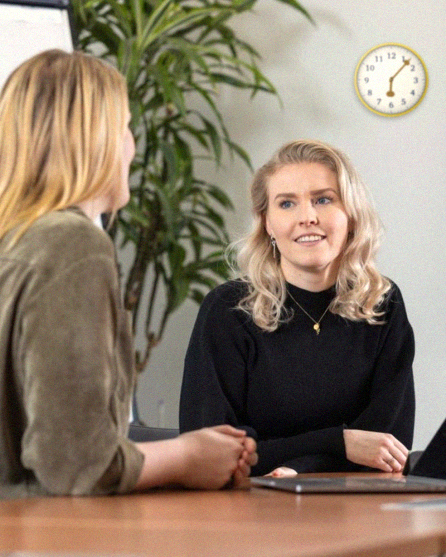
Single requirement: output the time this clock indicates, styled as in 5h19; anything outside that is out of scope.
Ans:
6h07
